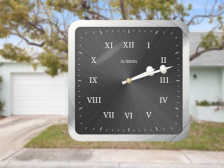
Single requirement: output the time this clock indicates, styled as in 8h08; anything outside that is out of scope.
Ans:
2h12
